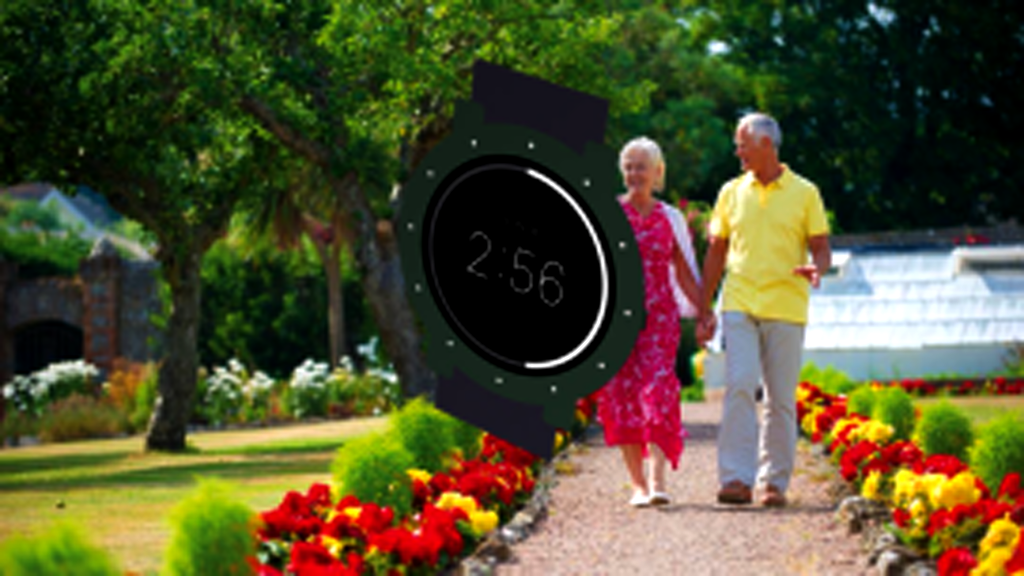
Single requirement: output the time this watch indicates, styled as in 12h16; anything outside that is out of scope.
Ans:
2h56
